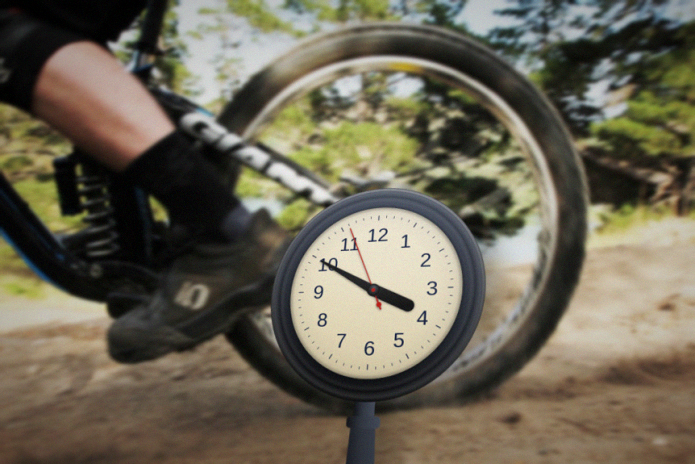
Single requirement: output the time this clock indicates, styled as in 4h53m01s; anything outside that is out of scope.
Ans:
3h49m56s
